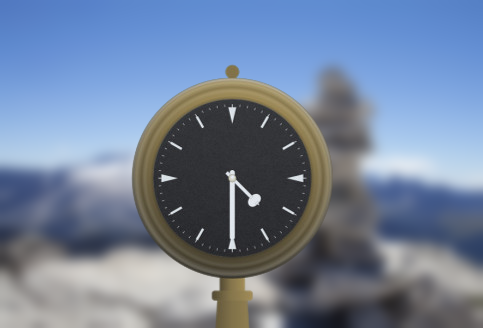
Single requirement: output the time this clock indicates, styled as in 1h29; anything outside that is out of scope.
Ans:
4h30
